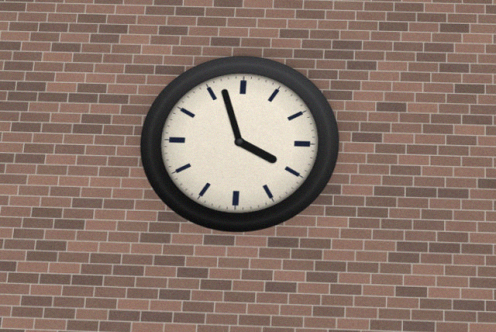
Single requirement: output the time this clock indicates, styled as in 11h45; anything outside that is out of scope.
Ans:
3h57
